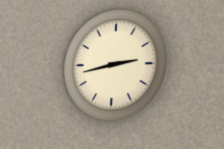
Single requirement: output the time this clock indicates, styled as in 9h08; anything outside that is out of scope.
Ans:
2h43
